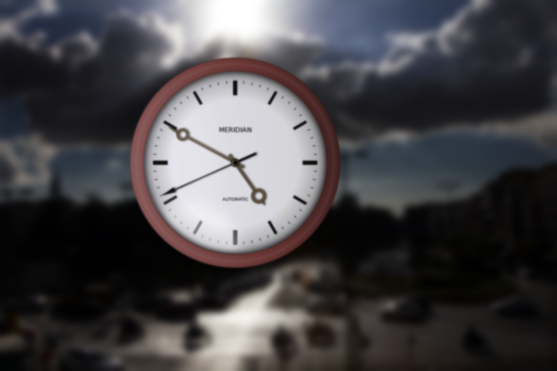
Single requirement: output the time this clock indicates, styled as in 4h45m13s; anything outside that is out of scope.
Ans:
4h49m41s
